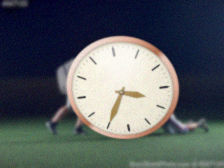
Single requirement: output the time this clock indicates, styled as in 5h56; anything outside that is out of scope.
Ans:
3h35
